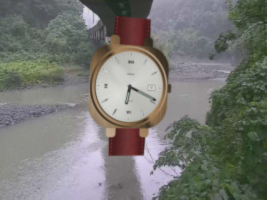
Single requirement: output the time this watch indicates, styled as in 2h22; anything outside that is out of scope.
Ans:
6h19
